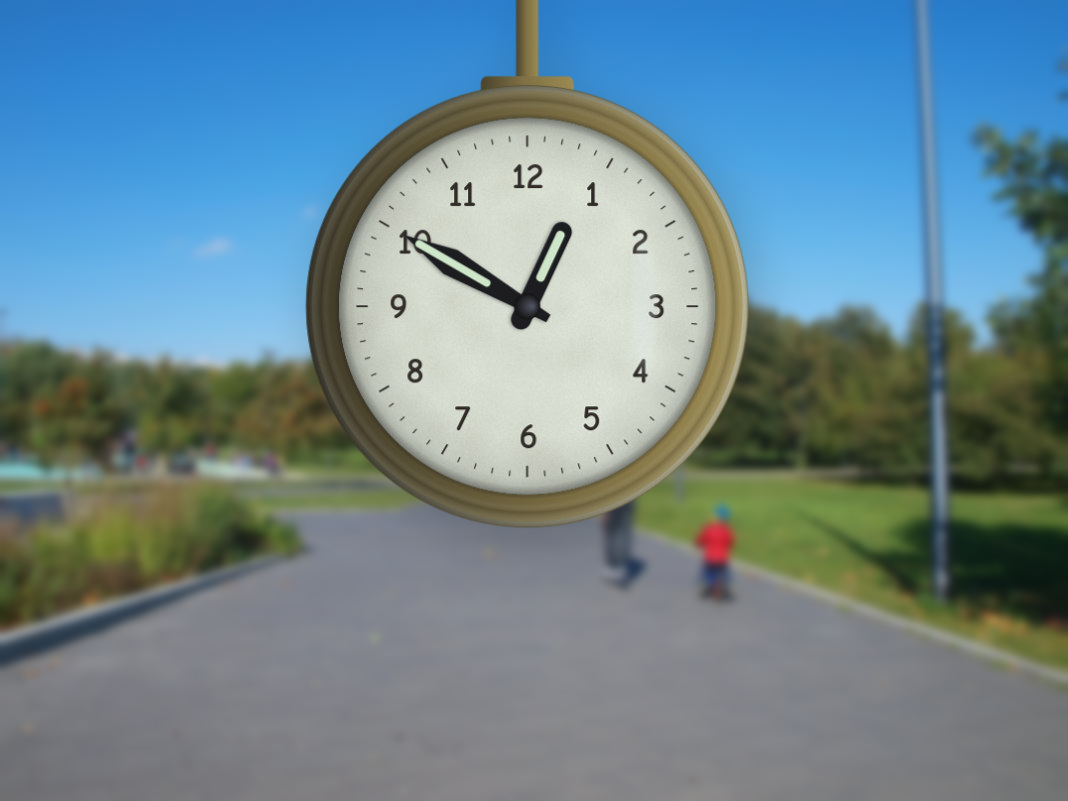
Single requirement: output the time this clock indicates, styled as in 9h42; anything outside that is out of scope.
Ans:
12h50
